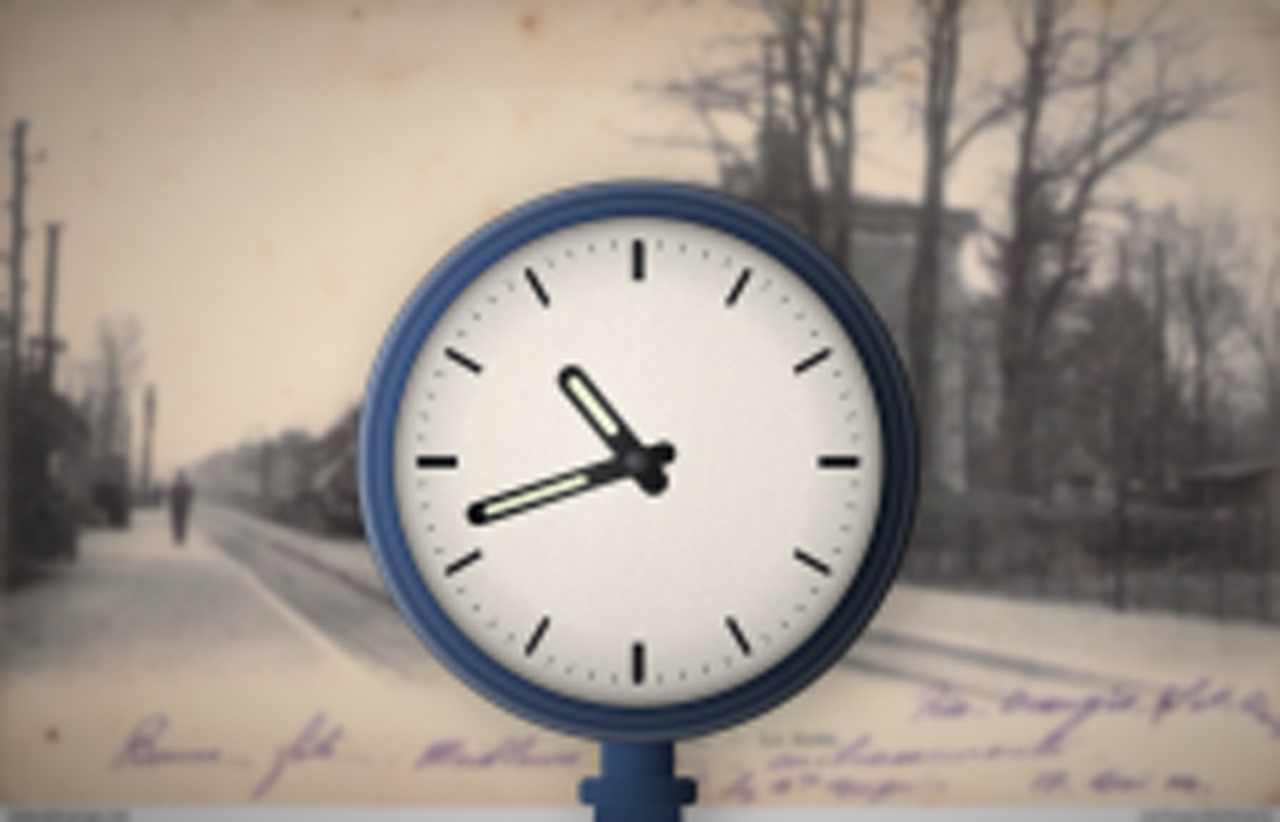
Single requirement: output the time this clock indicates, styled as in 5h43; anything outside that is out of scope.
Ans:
10h42
